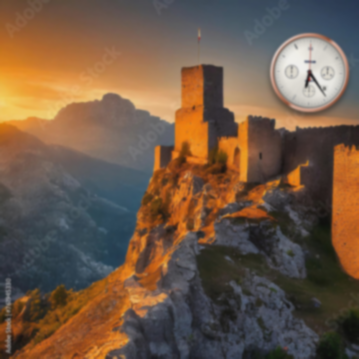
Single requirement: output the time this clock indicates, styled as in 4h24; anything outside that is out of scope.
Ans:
6h24
